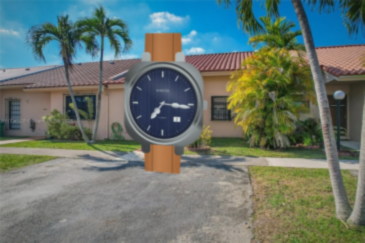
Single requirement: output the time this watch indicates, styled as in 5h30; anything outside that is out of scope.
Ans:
7h16
